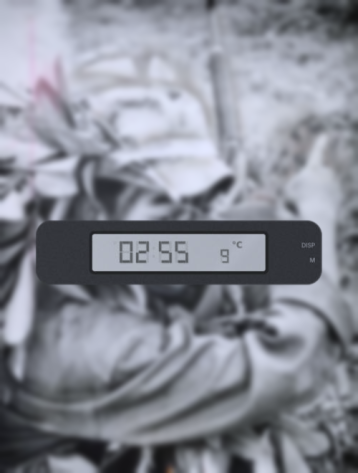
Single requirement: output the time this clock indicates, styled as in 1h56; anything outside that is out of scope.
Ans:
2h55
